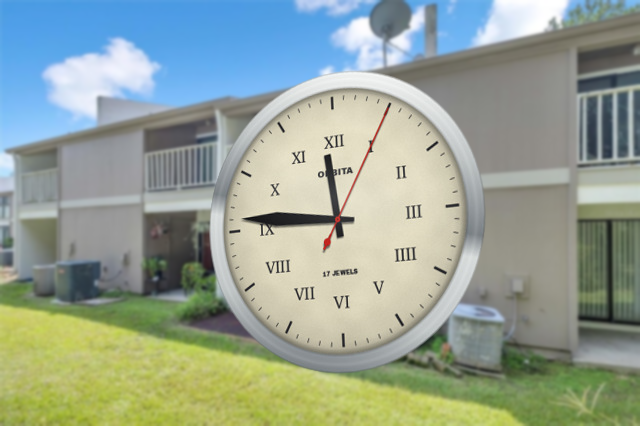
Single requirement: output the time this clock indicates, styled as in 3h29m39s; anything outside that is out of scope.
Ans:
11h46m05s
